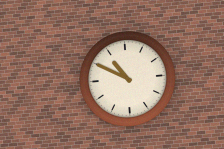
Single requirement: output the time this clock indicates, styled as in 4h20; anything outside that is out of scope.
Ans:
10h50
